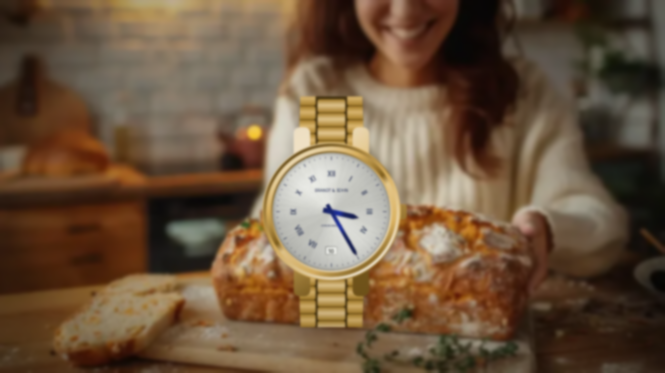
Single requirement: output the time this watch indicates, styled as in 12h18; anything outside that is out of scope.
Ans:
3h25
